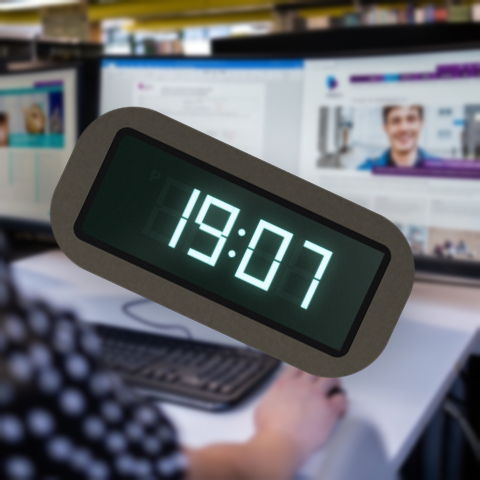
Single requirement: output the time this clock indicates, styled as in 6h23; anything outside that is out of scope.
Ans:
19h07
